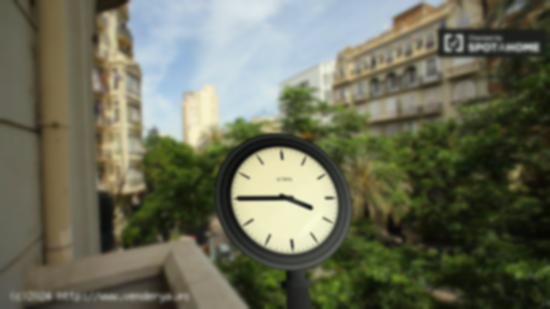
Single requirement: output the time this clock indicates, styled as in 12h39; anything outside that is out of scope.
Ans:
3h45
